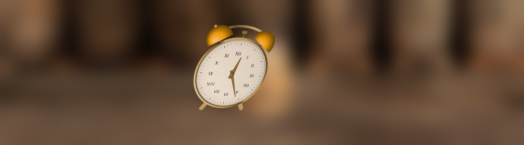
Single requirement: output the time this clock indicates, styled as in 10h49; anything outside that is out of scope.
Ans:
12h26
